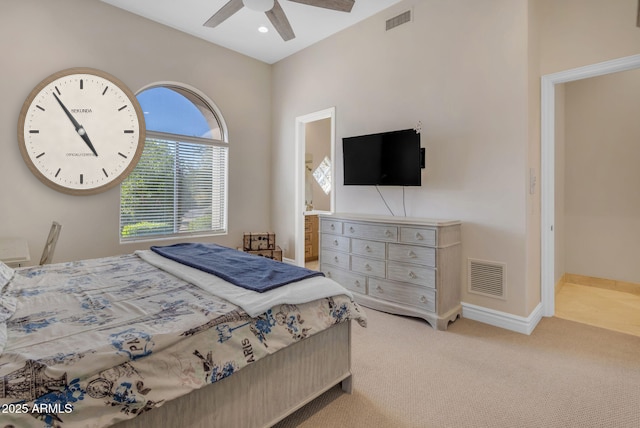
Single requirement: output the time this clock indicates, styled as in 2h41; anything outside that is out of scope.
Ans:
4h54
